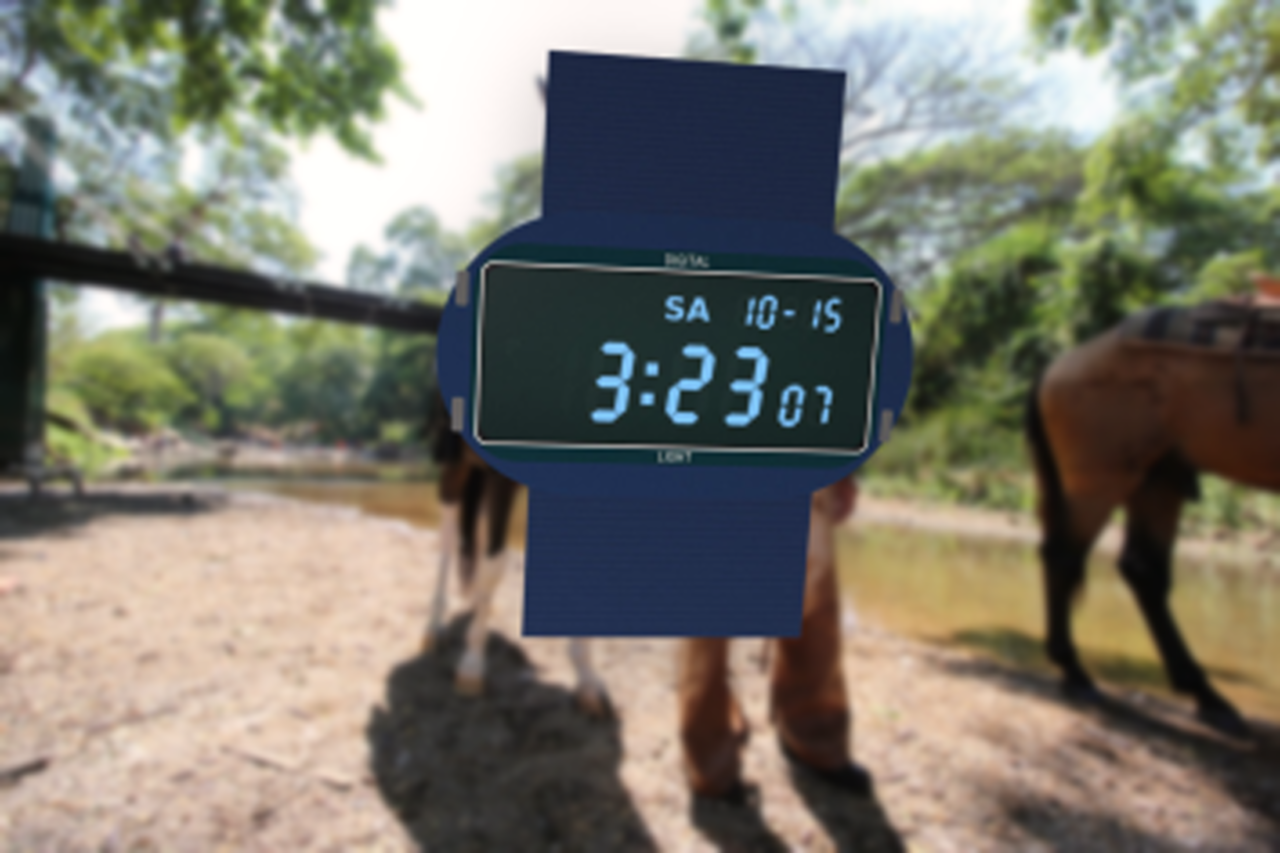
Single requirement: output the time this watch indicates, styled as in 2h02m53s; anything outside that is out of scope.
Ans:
3h23m07s
